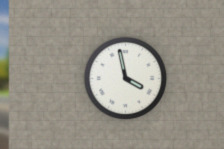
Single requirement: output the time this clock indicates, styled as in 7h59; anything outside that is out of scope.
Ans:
3h58
